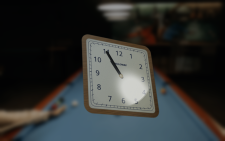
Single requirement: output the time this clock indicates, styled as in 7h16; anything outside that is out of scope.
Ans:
10h55
